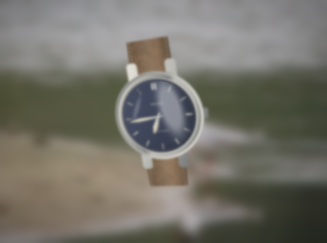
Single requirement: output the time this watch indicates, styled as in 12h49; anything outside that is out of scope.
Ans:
6h44
